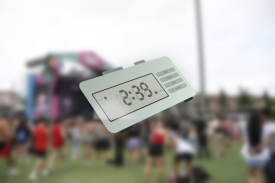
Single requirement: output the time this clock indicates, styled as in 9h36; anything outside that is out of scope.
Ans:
2h39
